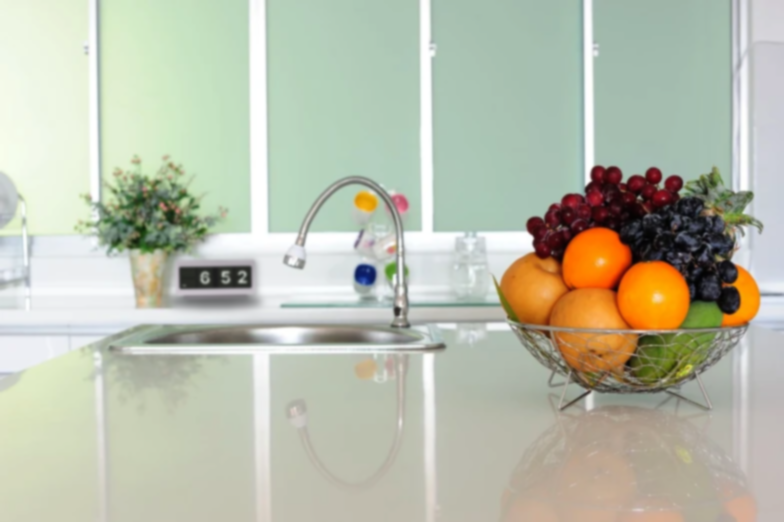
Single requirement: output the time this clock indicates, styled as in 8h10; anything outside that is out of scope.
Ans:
6h52
